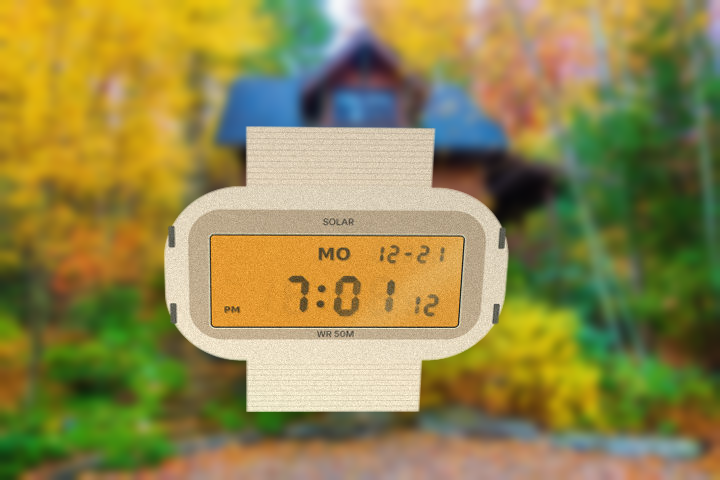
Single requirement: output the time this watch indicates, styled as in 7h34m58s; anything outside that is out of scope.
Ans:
7h01m12s
